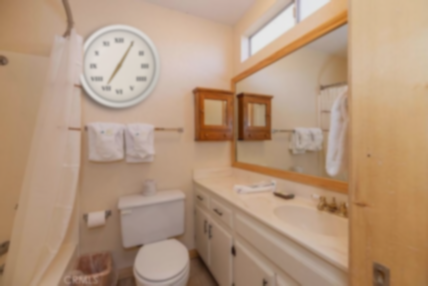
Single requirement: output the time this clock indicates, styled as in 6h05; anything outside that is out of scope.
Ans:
7h05
